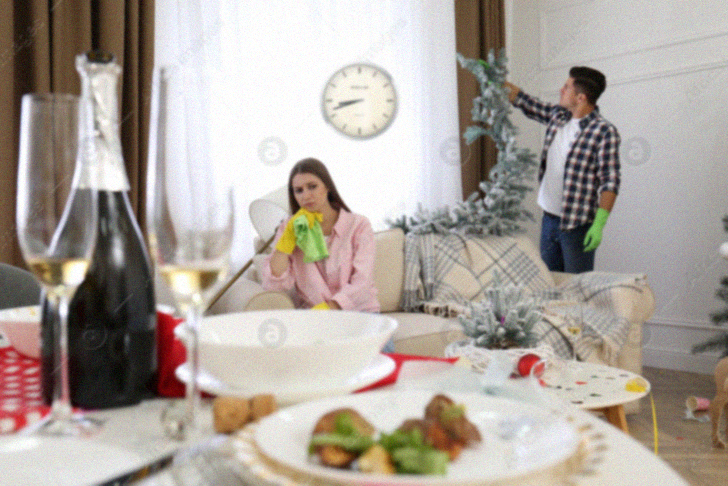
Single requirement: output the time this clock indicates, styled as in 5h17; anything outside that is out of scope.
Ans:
8h42
